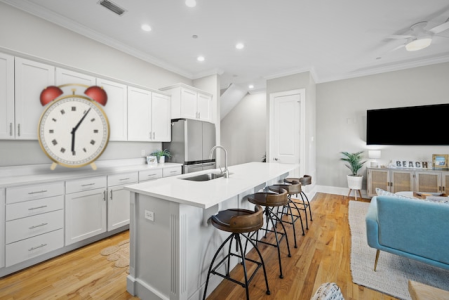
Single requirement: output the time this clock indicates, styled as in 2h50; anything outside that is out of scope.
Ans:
6h06
